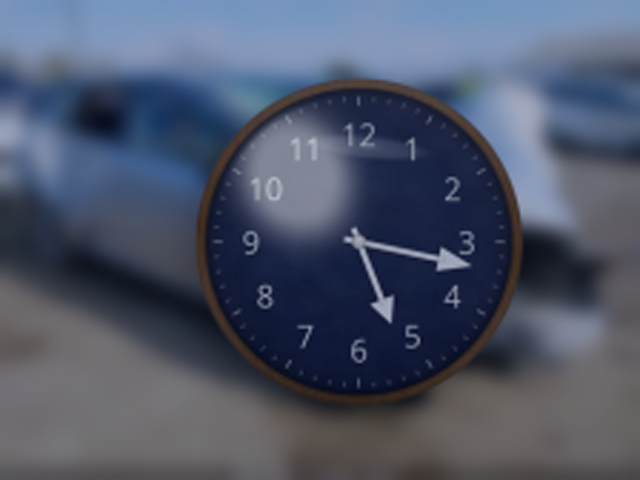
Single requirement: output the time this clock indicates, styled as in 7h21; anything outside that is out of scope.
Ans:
5h17
